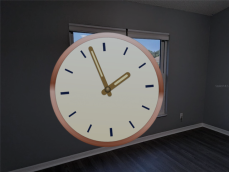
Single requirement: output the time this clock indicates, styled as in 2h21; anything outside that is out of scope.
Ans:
1h57
